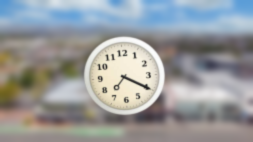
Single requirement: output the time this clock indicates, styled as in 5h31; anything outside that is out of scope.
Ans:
7h20
